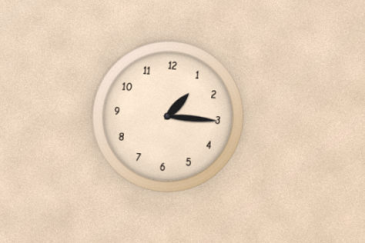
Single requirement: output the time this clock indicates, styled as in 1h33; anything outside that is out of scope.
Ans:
1h15
